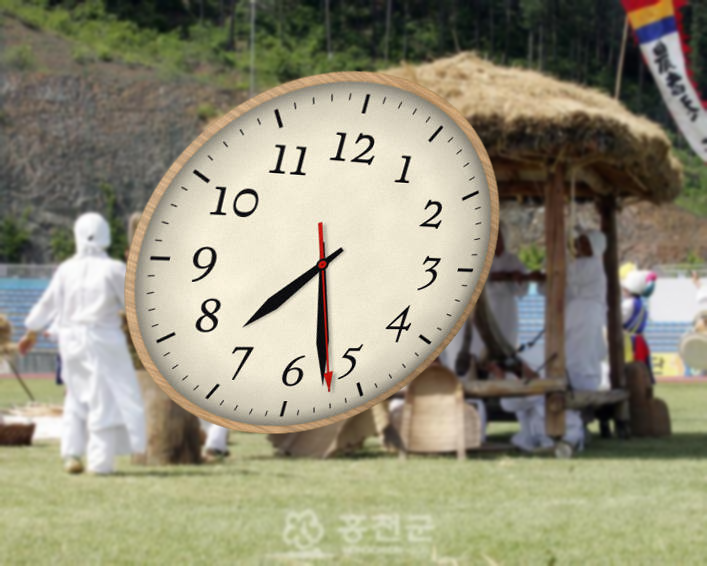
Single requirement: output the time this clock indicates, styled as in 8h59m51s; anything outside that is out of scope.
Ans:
7h27m27s
